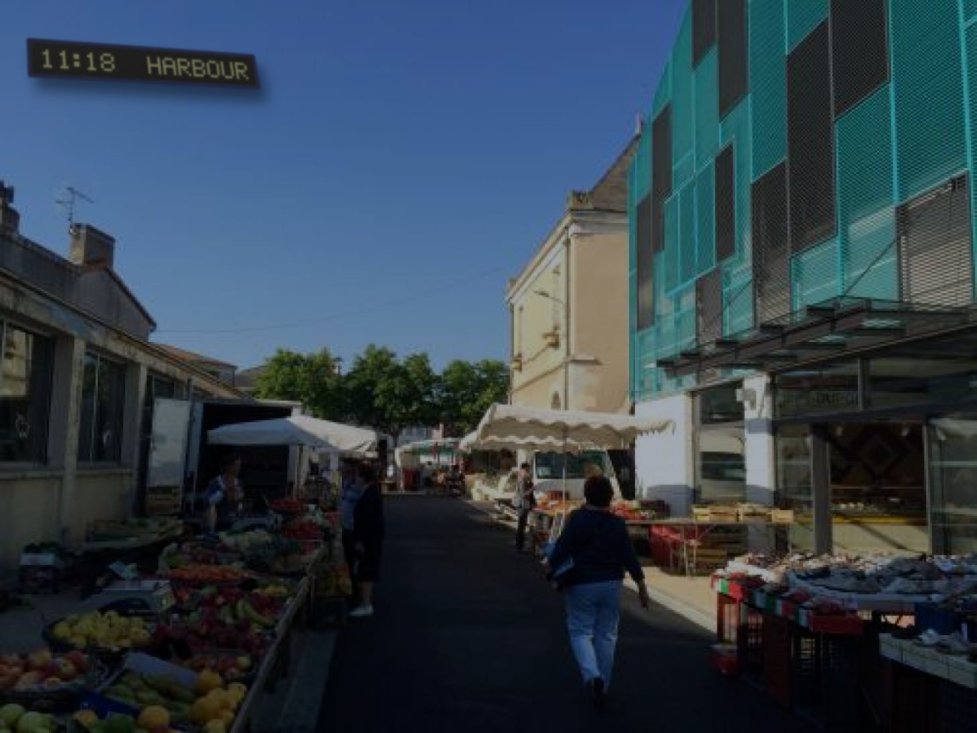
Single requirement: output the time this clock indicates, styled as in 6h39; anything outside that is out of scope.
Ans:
11h18
